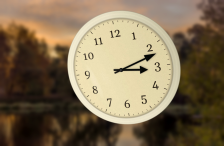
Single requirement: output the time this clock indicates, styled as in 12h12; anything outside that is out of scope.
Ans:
3h12
